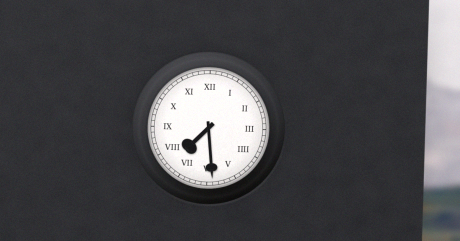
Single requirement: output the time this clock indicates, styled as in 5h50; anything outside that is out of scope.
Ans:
7h29
